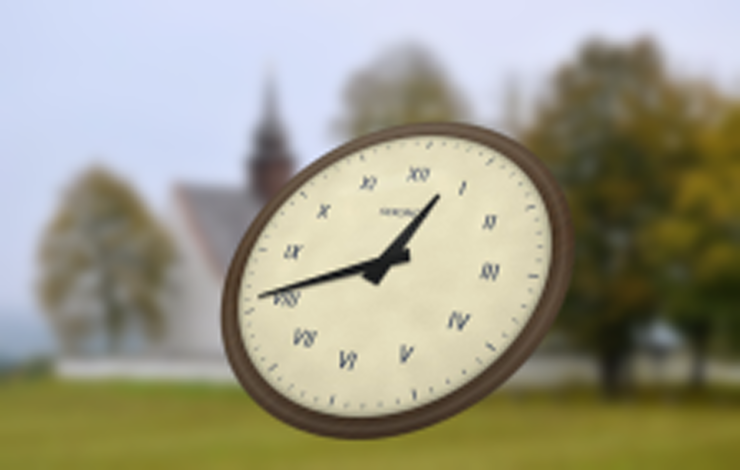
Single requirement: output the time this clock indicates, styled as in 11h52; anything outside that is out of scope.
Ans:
12h41
